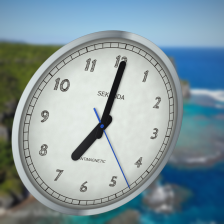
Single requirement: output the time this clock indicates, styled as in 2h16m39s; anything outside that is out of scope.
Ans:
7h00m23s
